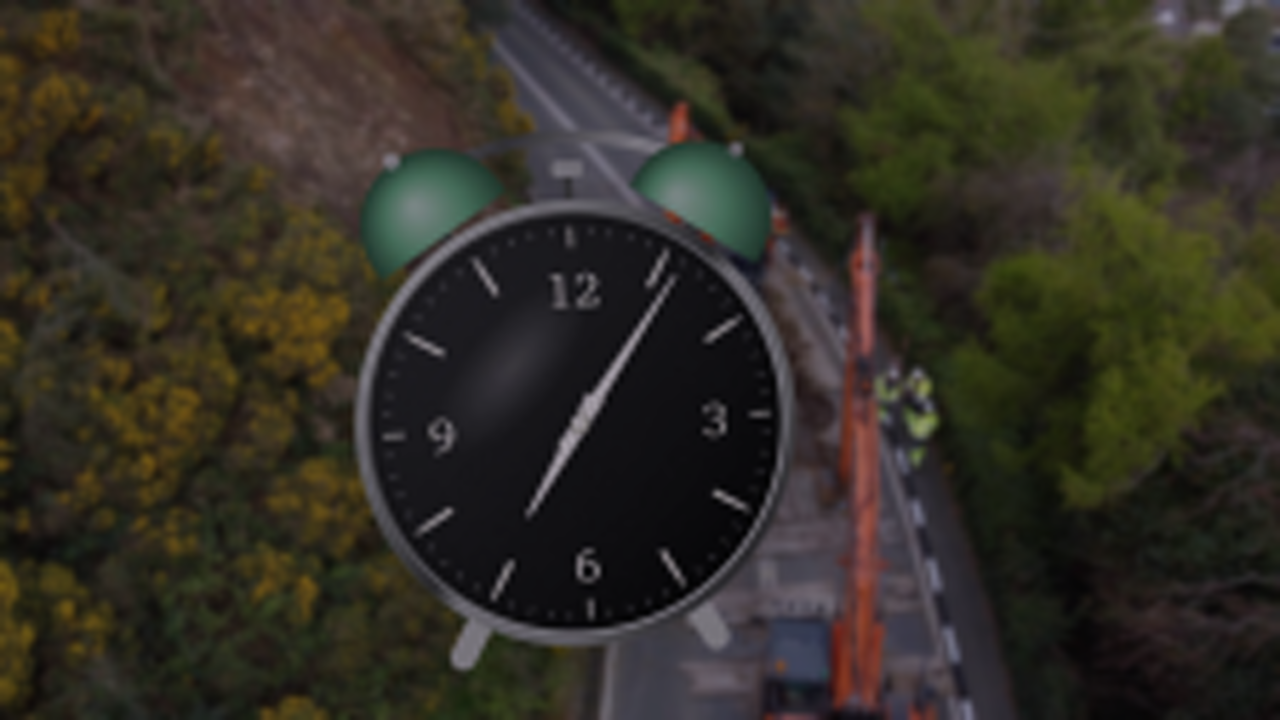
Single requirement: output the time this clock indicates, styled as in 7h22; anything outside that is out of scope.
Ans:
7h06
